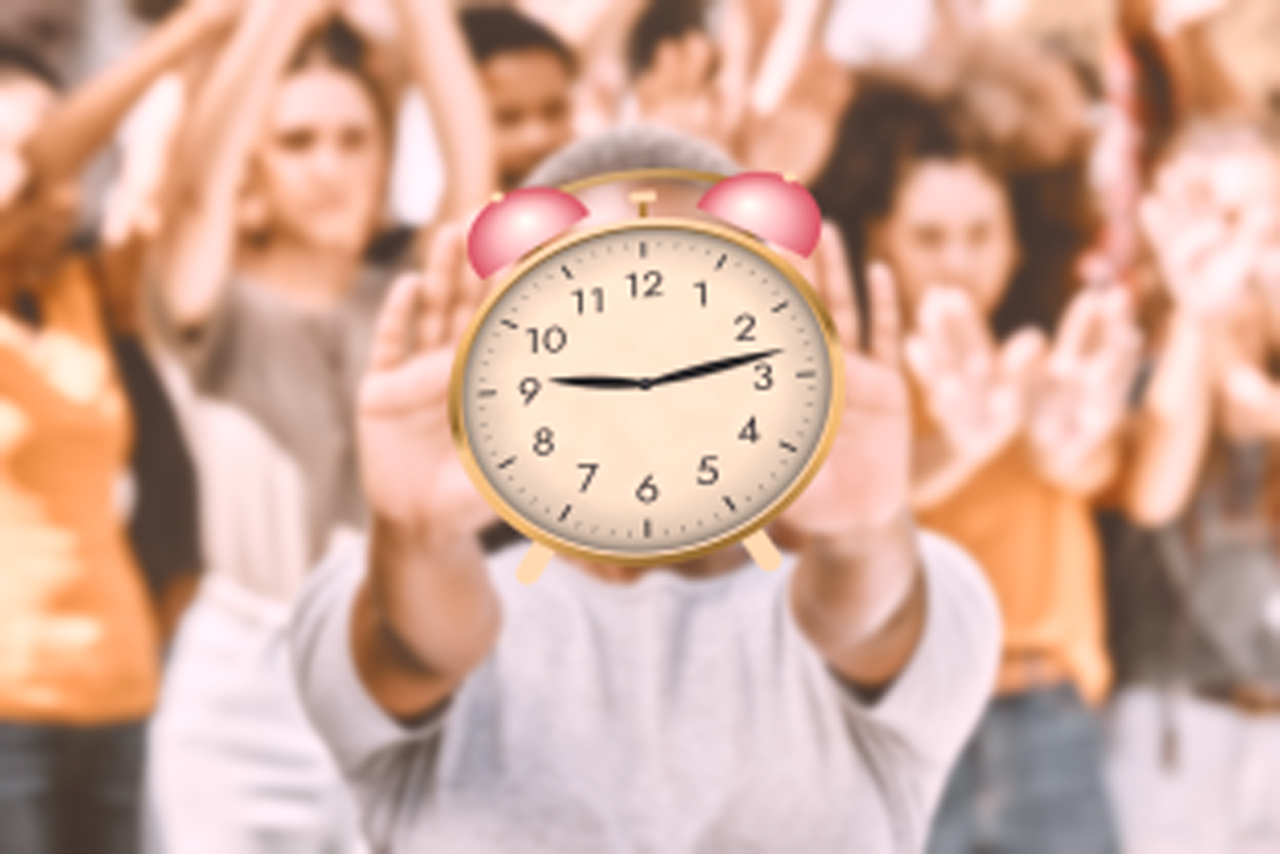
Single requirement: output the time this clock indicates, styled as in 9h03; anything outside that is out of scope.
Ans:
9h13
